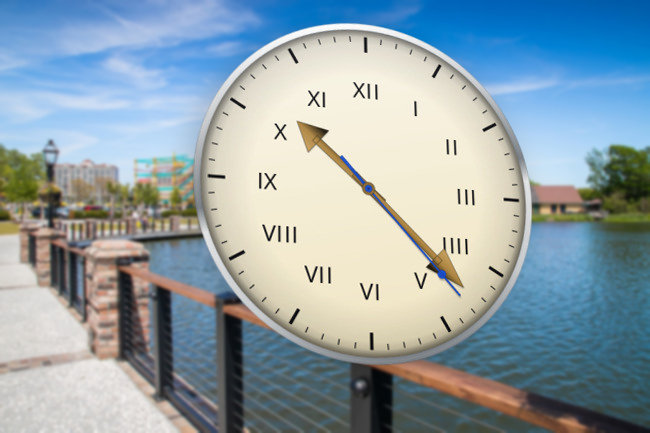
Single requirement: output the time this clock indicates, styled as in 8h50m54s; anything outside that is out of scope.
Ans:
10h22m23s
